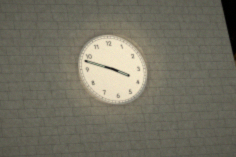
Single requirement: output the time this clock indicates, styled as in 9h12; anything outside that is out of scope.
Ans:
3h48
